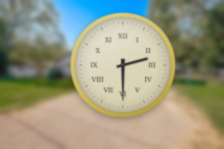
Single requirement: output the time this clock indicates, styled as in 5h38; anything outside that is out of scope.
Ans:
2h30
